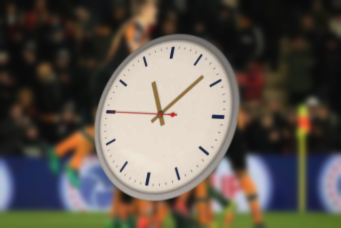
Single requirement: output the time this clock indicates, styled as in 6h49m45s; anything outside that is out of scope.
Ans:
11h07m45s
